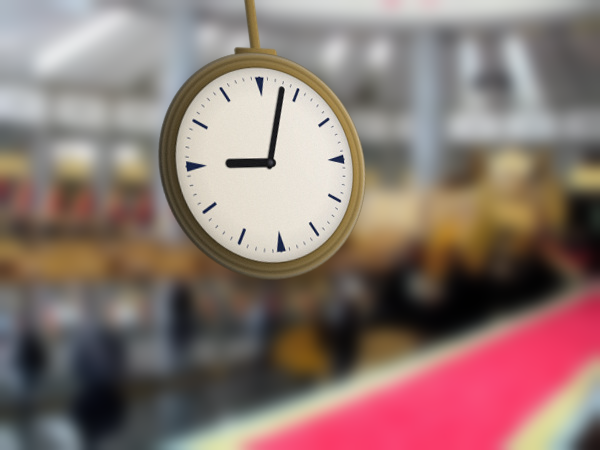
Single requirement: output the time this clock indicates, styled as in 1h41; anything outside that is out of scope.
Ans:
9h03
